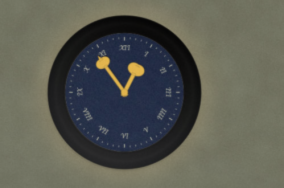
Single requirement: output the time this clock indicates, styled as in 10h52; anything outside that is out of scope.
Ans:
12h54
